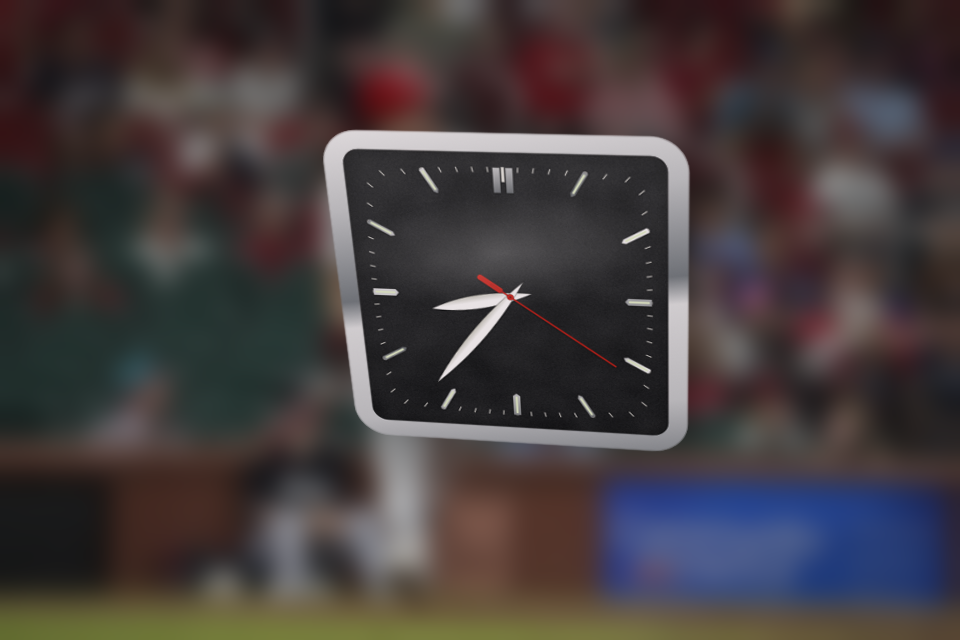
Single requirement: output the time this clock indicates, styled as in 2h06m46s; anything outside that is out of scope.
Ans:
8h36m21s
